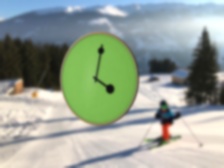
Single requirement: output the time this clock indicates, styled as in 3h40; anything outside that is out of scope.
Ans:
4h02
